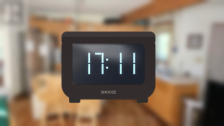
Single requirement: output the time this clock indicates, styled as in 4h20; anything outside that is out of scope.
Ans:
17h11
